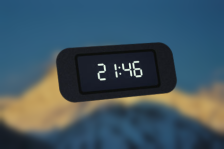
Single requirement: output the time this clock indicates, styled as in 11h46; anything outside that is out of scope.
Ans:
21h46
